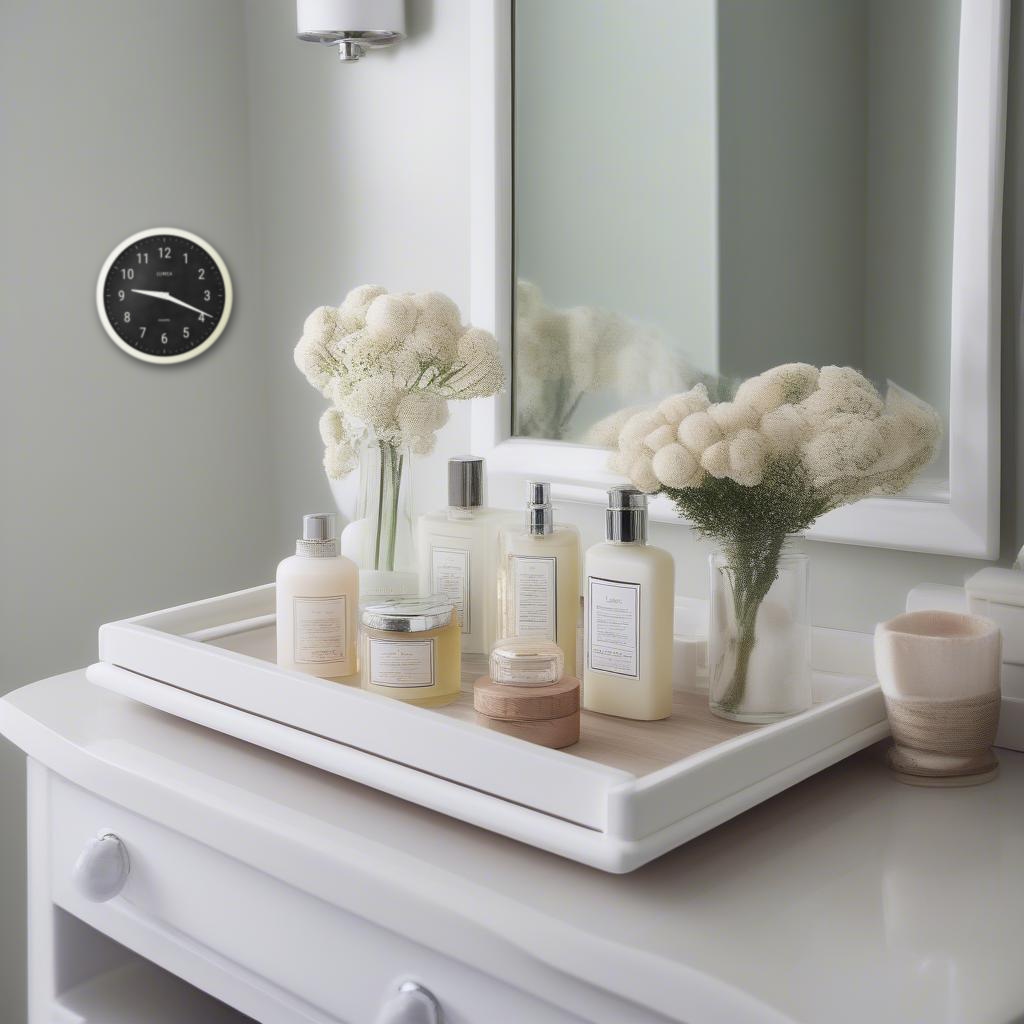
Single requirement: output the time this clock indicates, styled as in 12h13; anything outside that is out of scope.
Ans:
9h19
